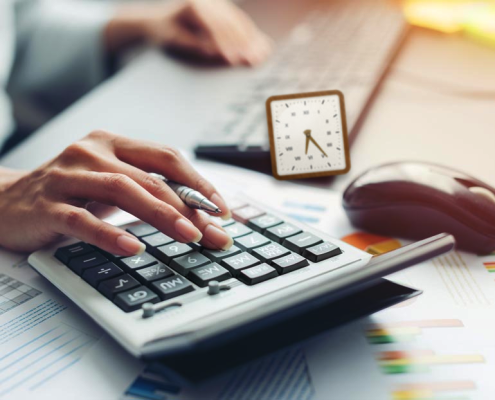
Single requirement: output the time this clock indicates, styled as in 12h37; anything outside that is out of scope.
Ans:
6h24
